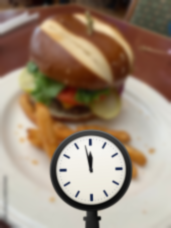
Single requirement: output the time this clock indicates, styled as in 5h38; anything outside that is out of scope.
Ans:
11h58
